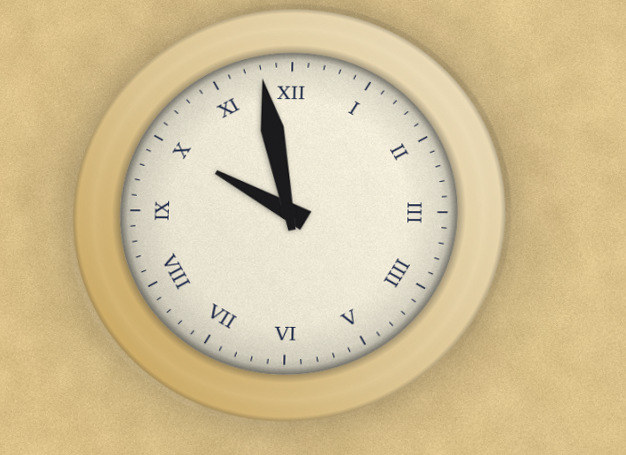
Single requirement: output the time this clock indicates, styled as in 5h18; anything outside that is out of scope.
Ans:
9h58
